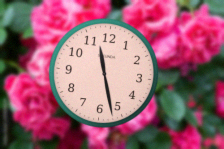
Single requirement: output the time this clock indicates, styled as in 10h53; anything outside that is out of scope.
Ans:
11h27
